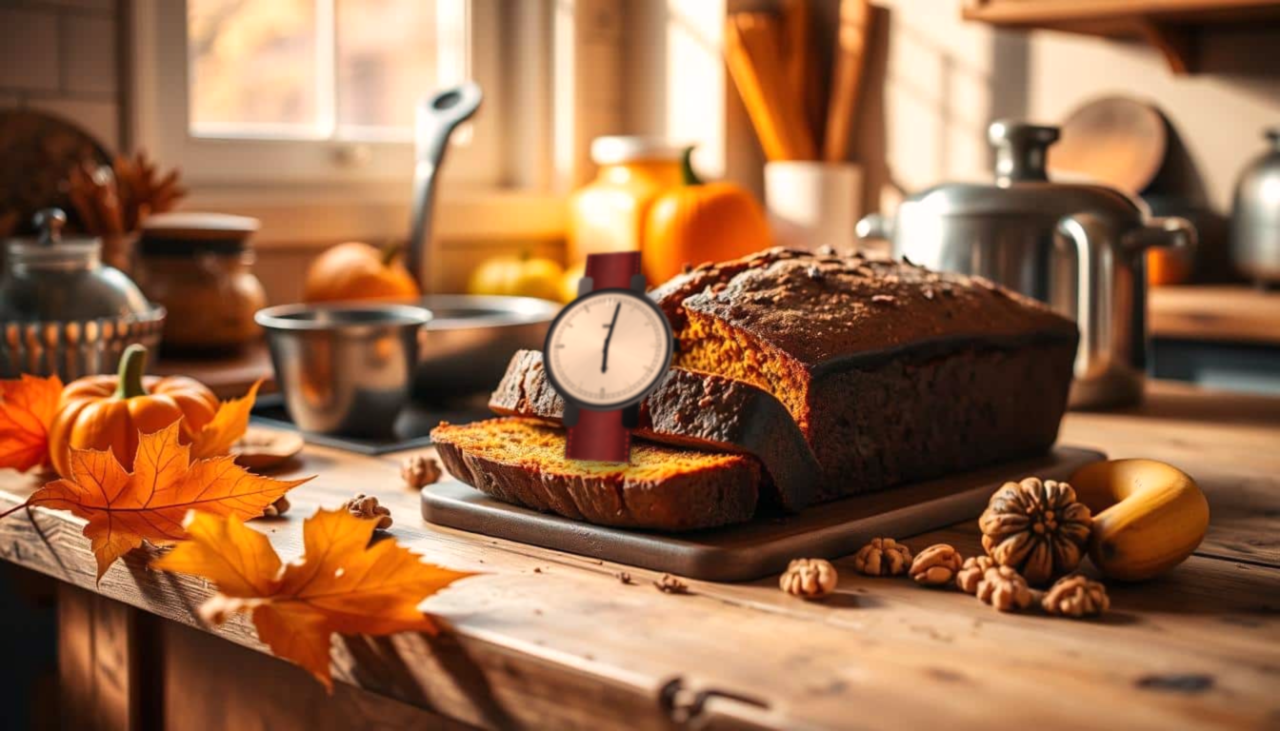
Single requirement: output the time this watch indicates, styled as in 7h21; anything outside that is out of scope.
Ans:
6h02
